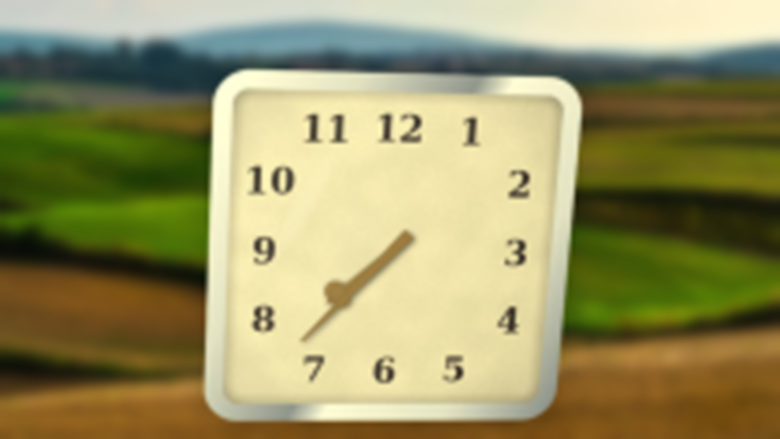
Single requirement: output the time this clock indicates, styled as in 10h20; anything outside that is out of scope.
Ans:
7h37
